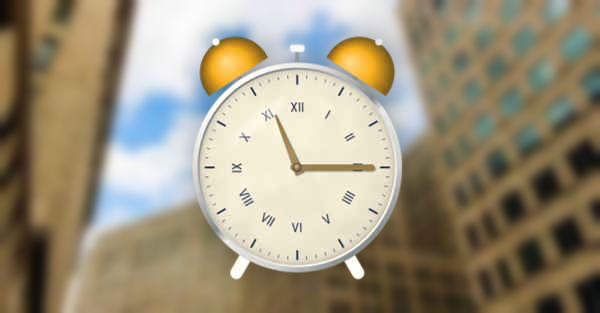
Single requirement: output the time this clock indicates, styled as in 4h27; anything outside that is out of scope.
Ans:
11h15
